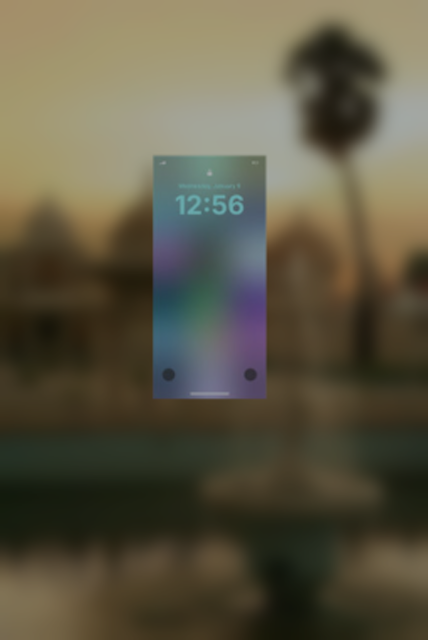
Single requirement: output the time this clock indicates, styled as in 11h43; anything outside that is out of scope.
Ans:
12h56
